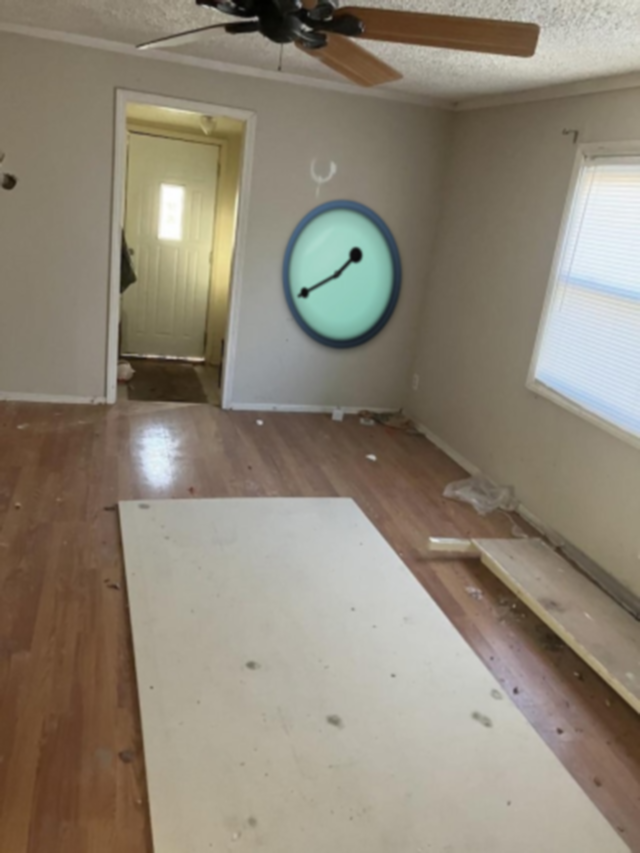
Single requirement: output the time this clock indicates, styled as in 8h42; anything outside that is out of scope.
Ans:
1h41
